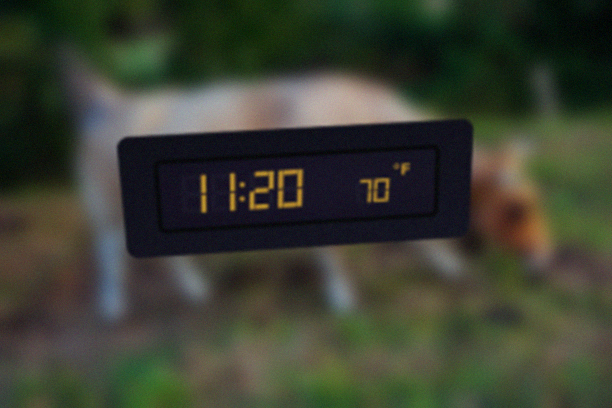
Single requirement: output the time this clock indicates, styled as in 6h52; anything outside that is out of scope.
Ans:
11h20
